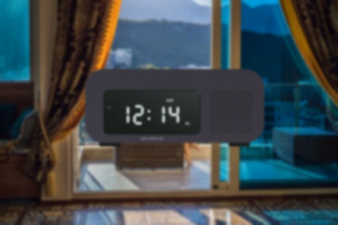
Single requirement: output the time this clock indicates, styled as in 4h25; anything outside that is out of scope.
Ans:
12h14
